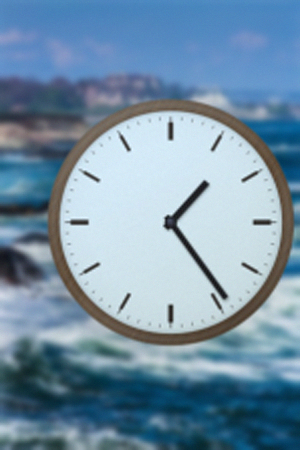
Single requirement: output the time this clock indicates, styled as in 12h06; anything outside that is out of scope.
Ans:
1h24
